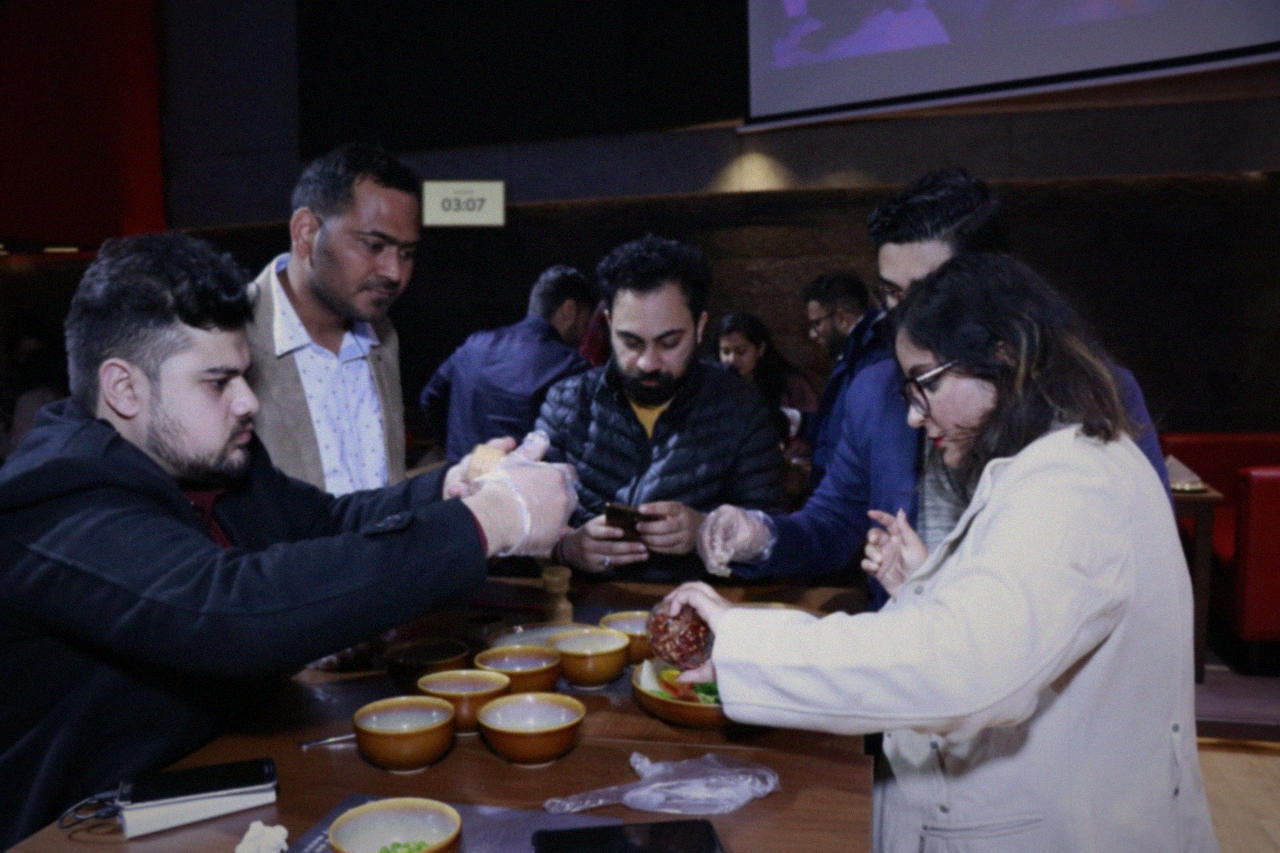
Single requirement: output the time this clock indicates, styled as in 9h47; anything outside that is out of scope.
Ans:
3h07
